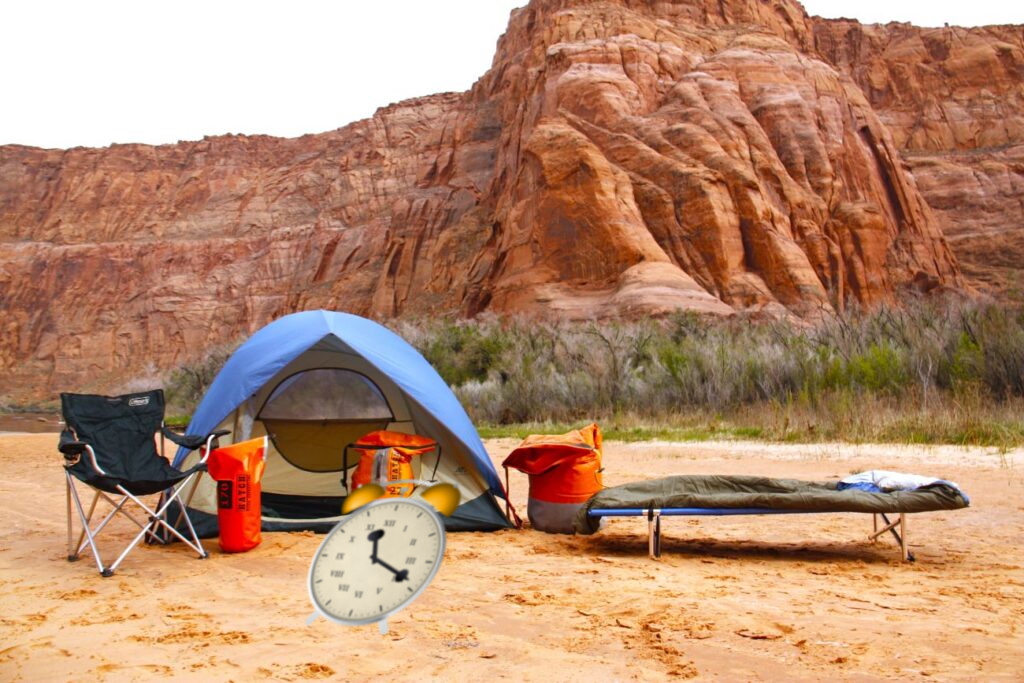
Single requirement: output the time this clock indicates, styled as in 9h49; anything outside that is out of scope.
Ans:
11h19
